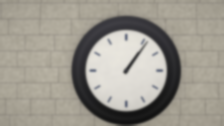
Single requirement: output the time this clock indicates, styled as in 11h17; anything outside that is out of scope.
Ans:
1h06
